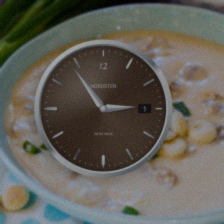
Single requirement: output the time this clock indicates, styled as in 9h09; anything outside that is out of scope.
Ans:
2h54
